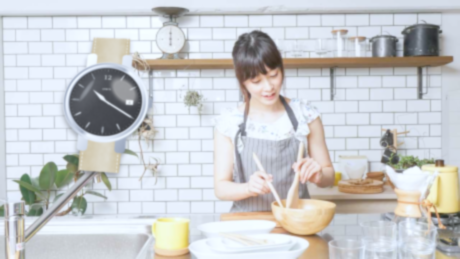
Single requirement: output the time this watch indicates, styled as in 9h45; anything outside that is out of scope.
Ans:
10h20
